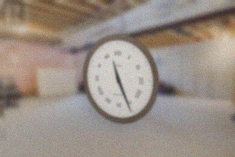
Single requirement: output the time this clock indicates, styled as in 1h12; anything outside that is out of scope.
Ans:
11h26
